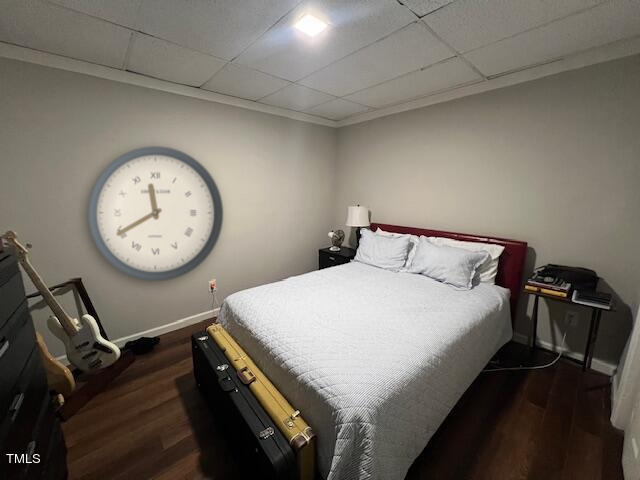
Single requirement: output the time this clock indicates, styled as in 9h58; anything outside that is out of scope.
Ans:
11h40
